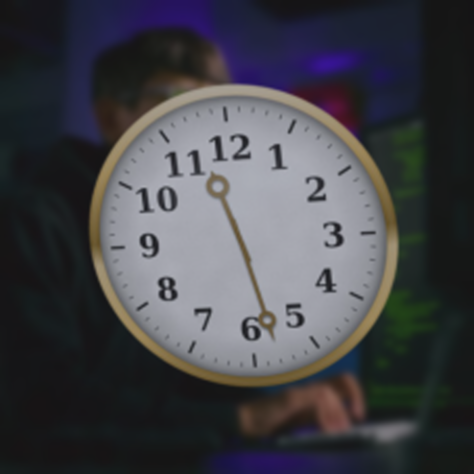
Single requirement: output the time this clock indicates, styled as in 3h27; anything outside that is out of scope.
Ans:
11h28
